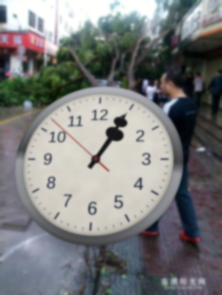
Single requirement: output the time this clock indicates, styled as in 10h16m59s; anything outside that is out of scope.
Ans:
1h04m52s
